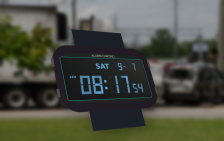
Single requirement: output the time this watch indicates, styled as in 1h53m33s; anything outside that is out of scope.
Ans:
8h17m54s
